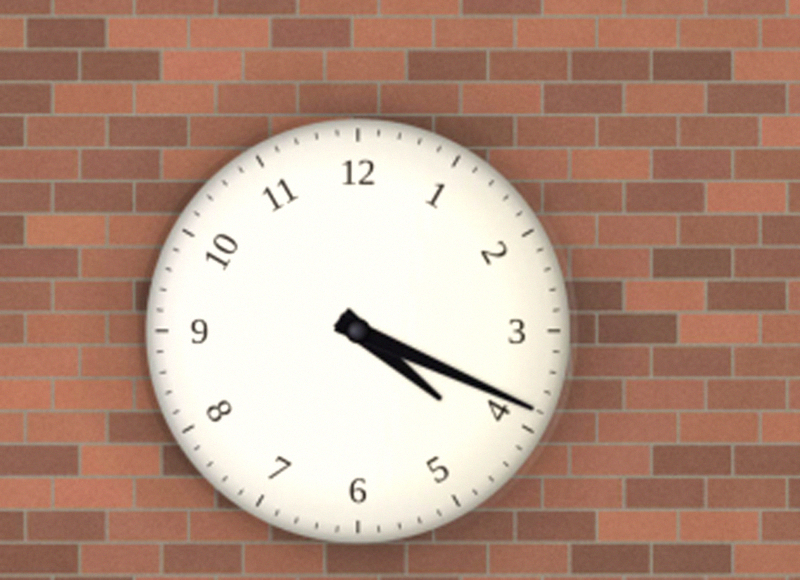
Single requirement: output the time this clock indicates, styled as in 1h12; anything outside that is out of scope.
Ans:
4h19
